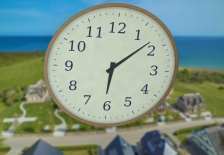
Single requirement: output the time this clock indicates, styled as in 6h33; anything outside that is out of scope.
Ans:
6h08
